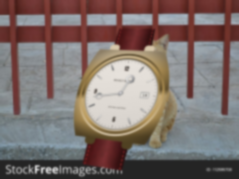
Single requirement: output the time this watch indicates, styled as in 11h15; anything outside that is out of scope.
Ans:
12h43
